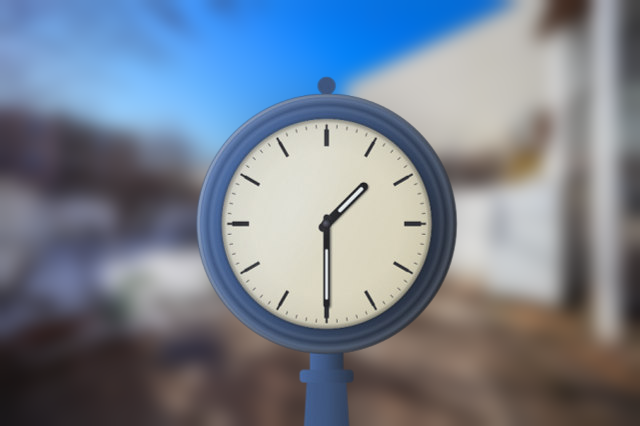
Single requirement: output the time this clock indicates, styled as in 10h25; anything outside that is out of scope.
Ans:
1h30
